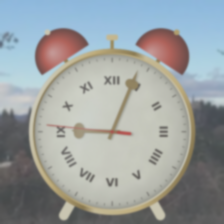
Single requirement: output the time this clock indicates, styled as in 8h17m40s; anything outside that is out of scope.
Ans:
9h03m46s
